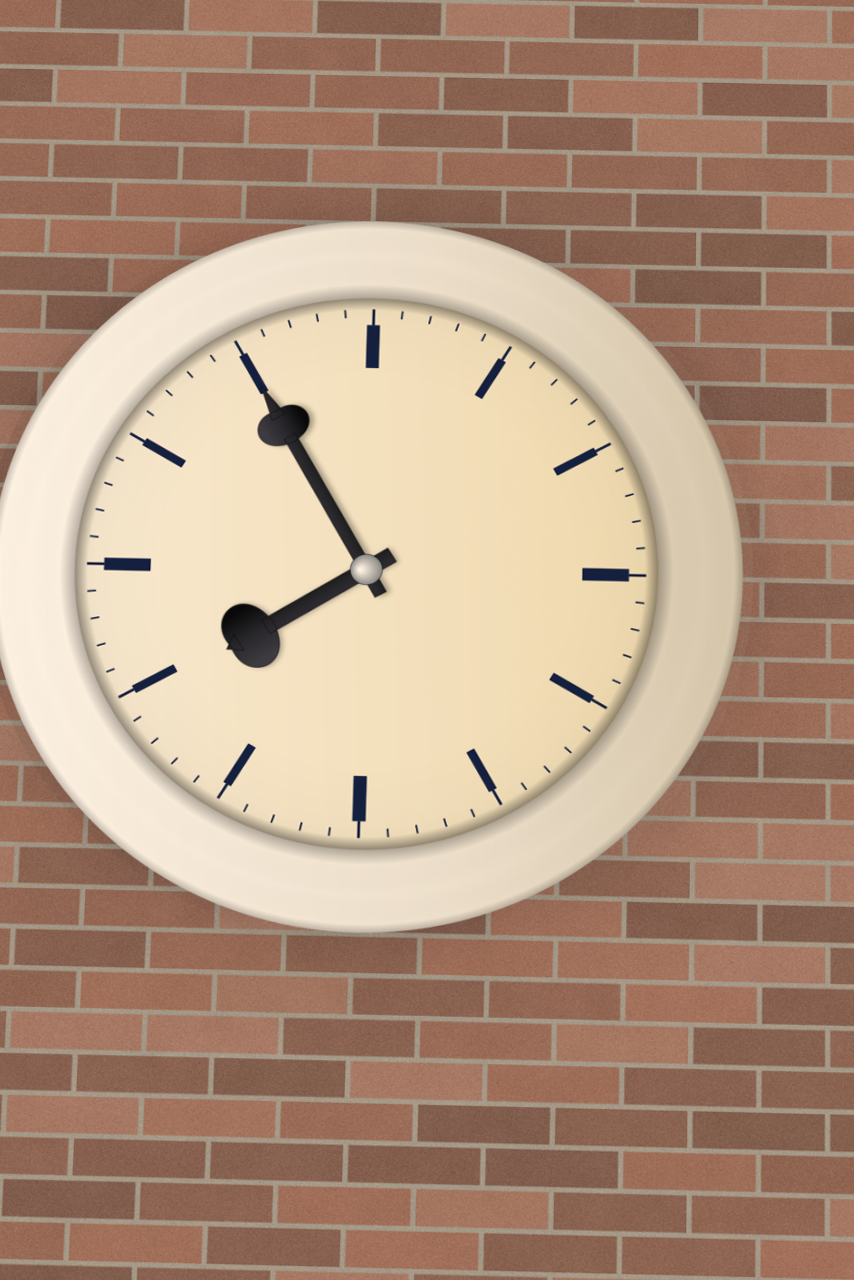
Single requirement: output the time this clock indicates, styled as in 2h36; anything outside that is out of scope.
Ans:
7h55
